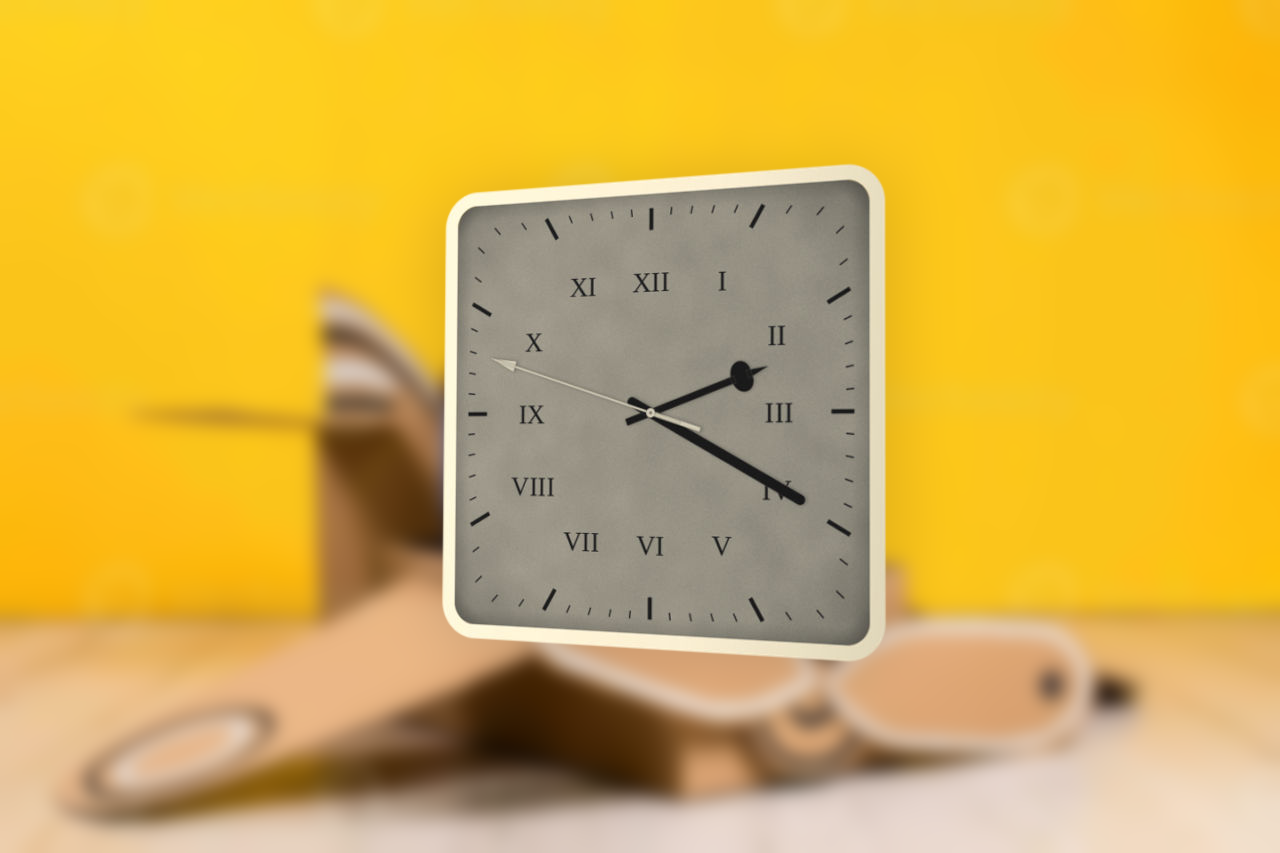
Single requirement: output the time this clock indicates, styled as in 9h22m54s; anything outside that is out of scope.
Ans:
2h19m48s
